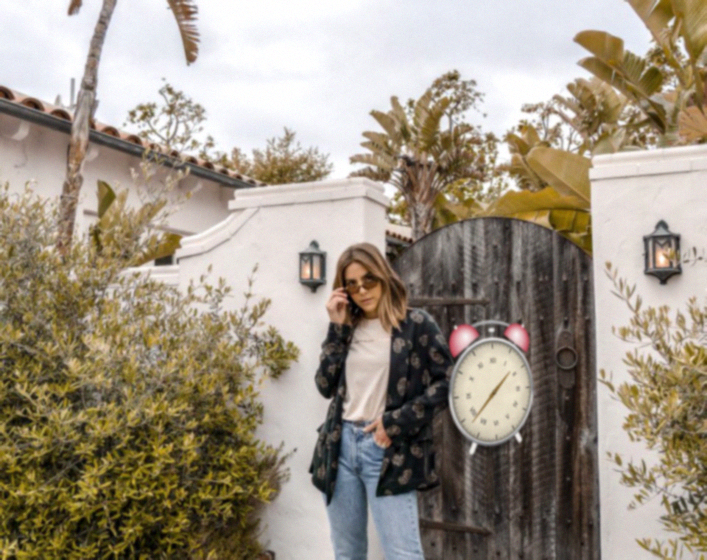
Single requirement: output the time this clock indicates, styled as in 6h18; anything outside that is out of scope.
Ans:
1h38
